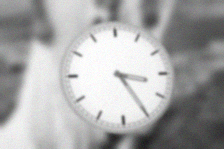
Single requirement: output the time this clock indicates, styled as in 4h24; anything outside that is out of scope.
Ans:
3h25
